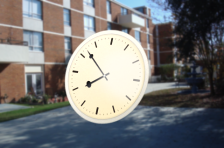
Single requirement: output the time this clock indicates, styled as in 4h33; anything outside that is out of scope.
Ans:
7h52
